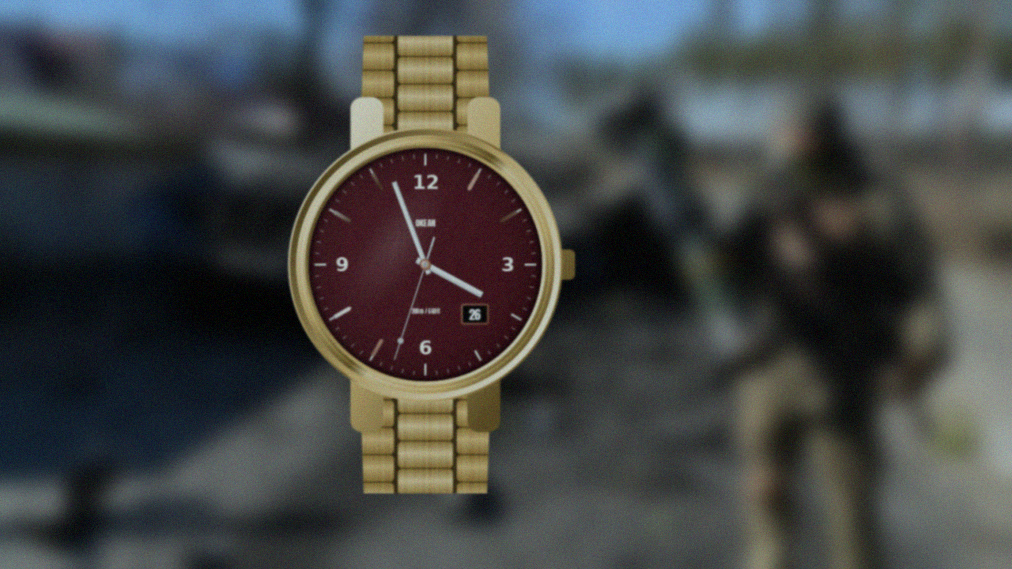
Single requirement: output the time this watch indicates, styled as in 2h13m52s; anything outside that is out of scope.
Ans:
3h56m33s
